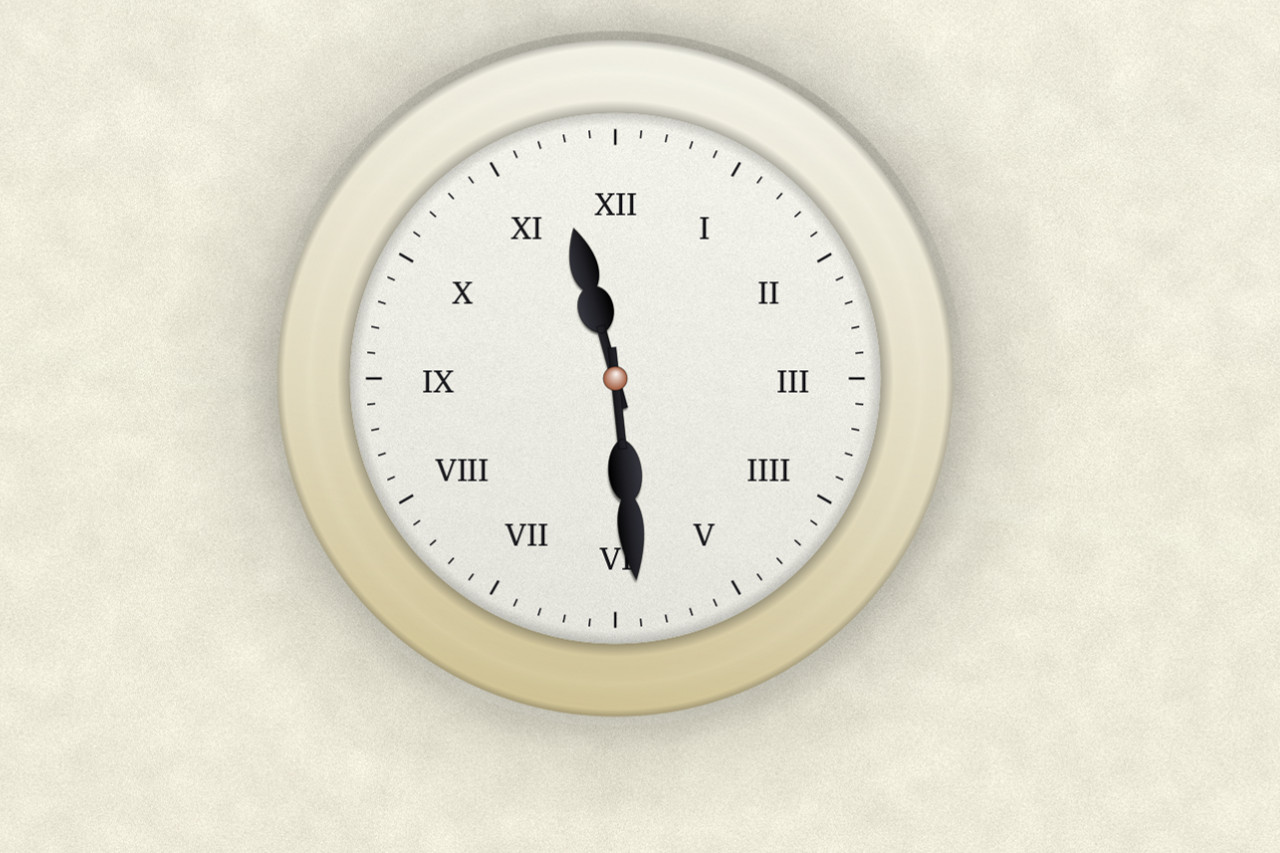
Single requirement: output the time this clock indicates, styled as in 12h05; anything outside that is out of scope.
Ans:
11h29
